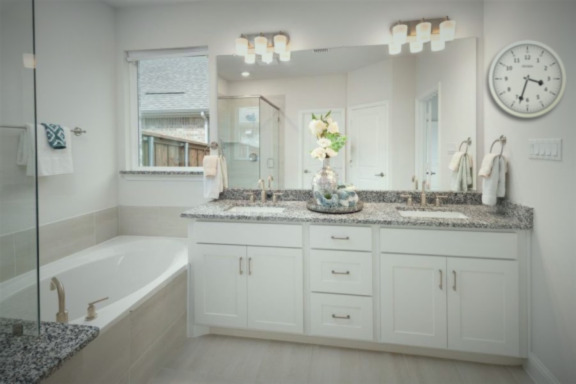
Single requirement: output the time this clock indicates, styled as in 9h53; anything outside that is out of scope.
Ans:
3h33
